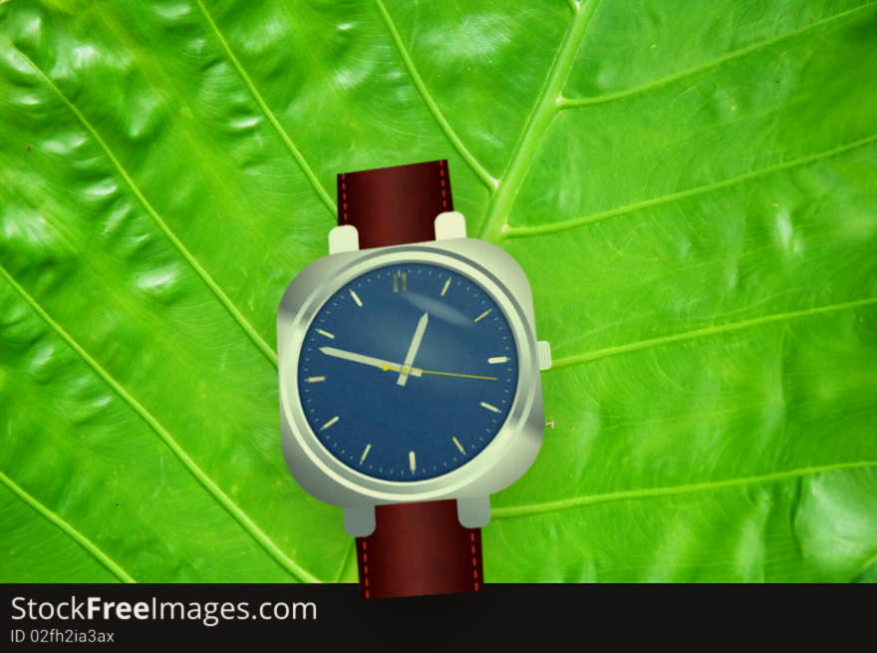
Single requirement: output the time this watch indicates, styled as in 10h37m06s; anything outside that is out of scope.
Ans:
12h48m17s
